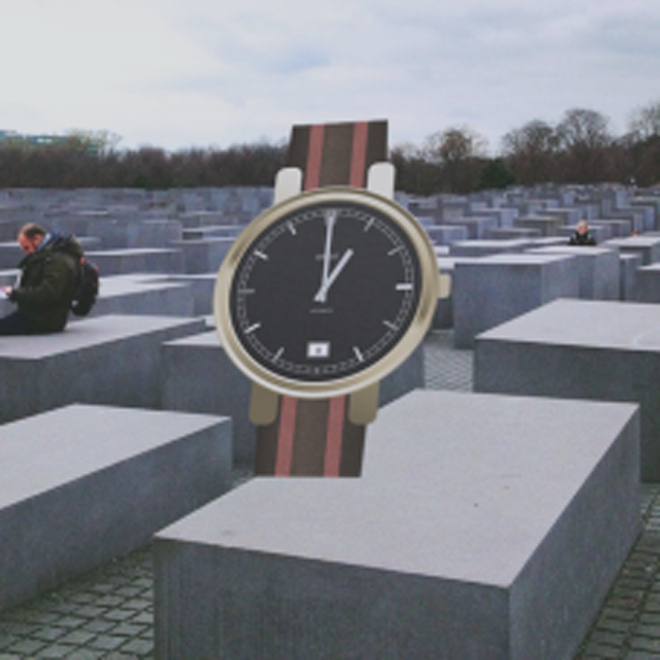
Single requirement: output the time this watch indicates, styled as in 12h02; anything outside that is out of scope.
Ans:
1h00
